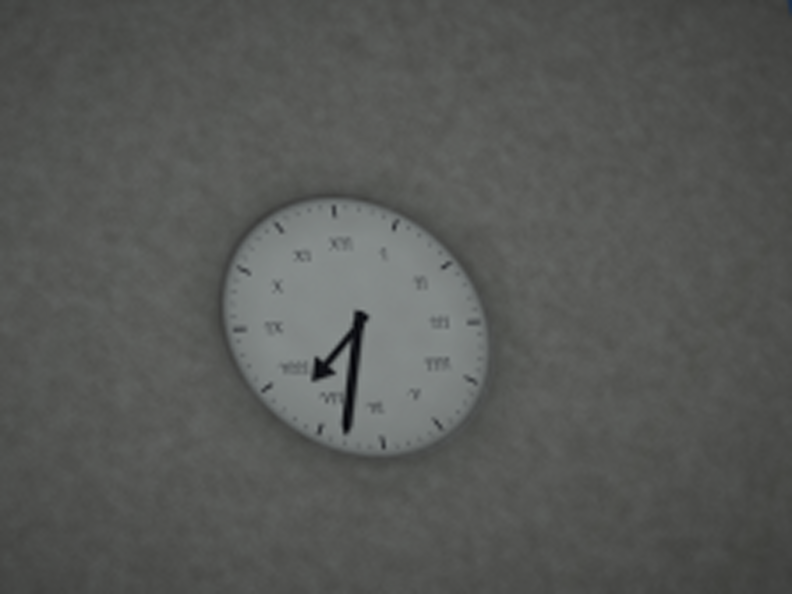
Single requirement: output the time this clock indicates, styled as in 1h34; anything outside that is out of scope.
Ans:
7h33
